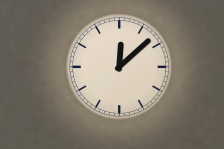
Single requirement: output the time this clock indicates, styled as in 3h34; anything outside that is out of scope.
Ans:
12h08
